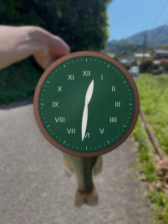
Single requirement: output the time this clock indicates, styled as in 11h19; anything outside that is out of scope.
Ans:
12h31
